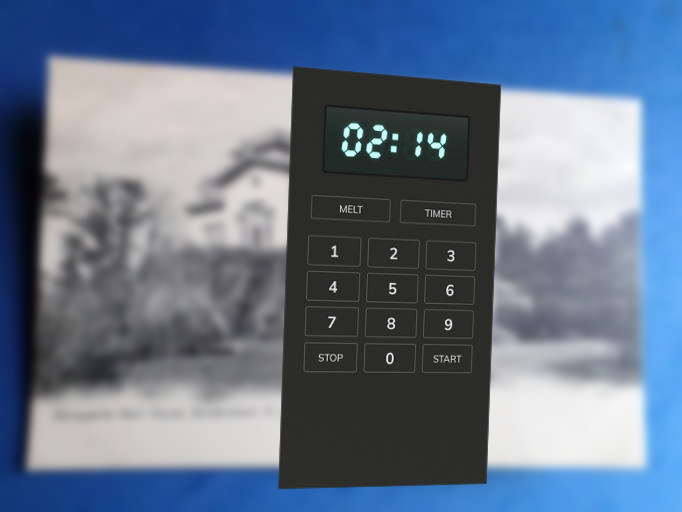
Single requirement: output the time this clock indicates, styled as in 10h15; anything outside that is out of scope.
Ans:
2h14
